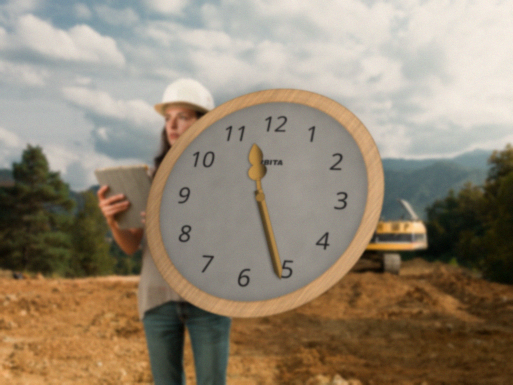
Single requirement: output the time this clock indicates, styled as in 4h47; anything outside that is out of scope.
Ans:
11h26
